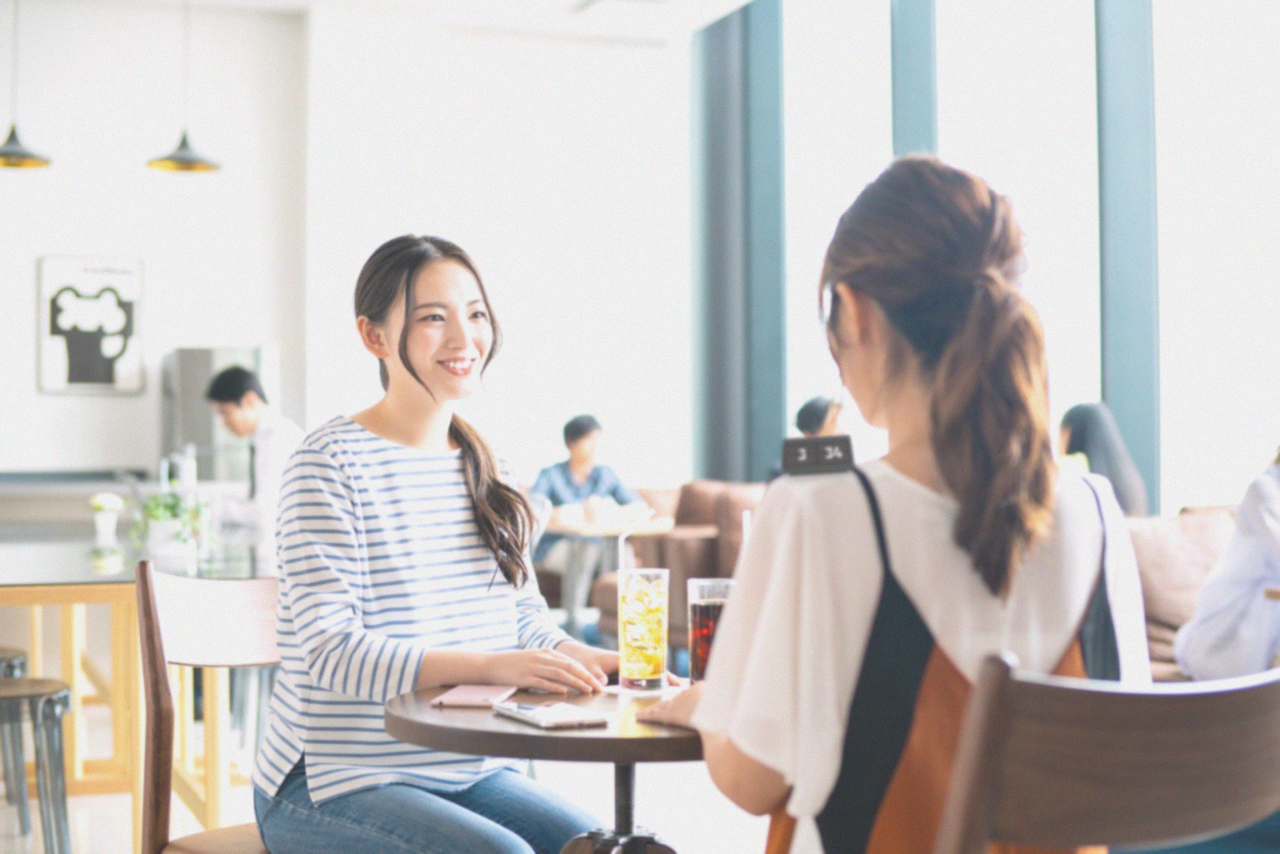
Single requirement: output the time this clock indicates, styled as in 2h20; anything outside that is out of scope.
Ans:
3h34
